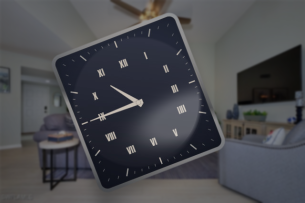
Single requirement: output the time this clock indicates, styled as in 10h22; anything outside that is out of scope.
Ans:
10h45
